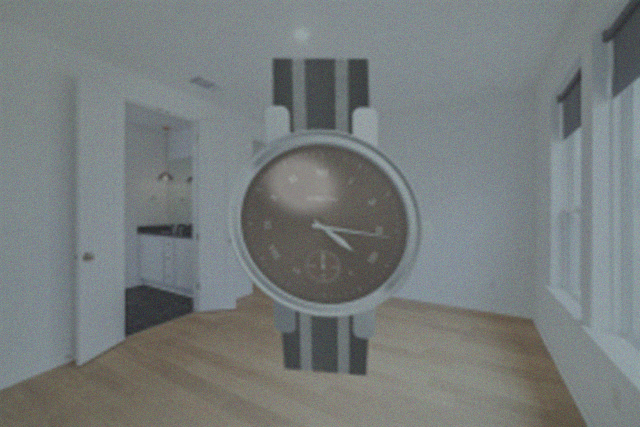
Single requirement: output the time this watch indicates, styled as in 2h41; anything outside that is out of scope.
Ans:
4h16
